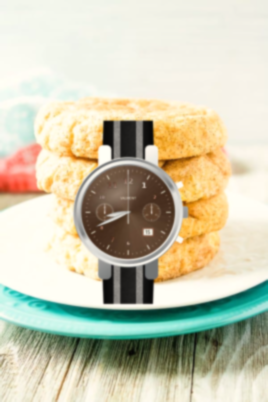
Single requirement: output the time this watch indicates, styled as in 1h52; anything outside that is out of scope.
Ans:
8h41
